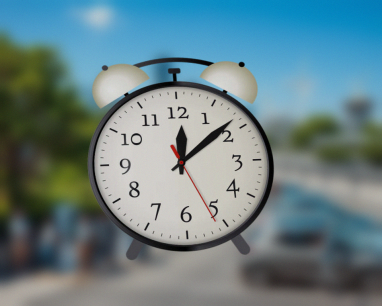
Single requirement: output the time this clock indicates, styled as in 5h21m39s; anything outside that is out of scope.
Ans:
12h08m26s
